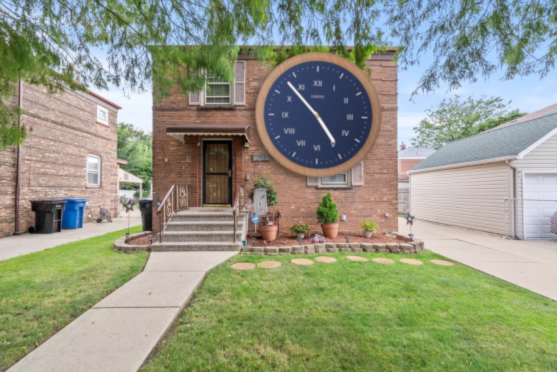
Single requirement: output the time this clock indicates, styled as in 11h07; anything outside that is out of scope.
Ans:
4h53
